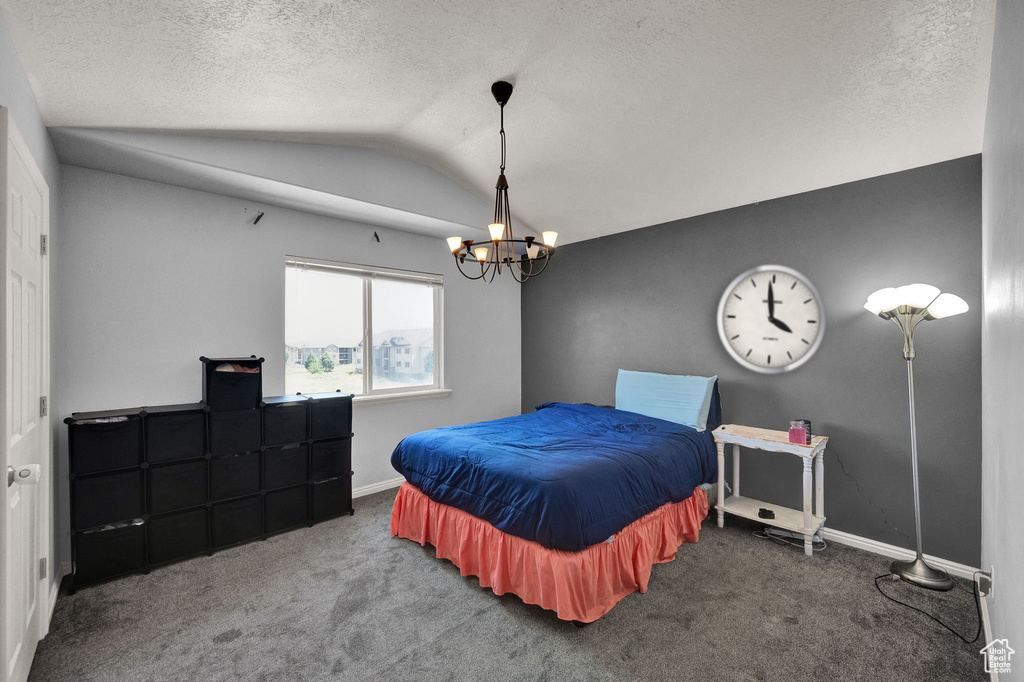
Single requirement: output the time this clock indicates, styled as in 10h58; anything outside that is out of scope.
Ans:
3h59
